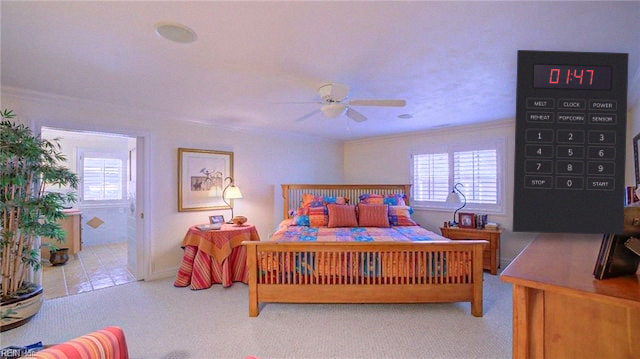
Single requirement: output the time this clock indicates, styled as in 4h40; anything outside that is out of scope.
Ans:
1h47
